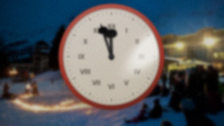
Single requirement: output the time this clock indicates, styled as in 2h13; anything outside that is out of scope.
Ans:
11h57
